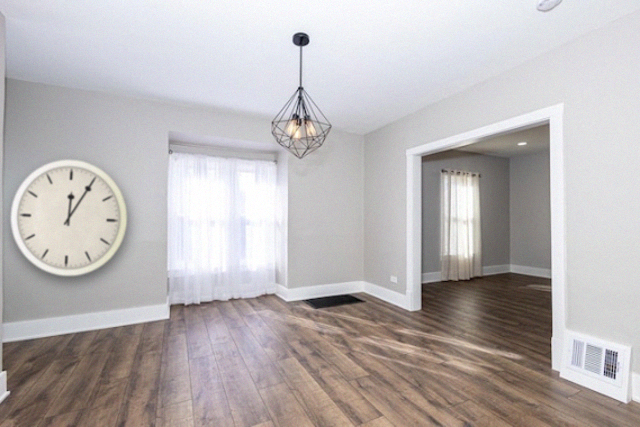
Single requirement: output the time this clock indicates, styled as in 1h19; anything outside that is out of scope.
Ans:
12h05
